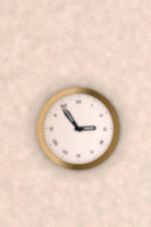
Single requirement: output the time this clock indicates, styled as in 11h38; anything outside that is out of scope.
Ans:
2h54
